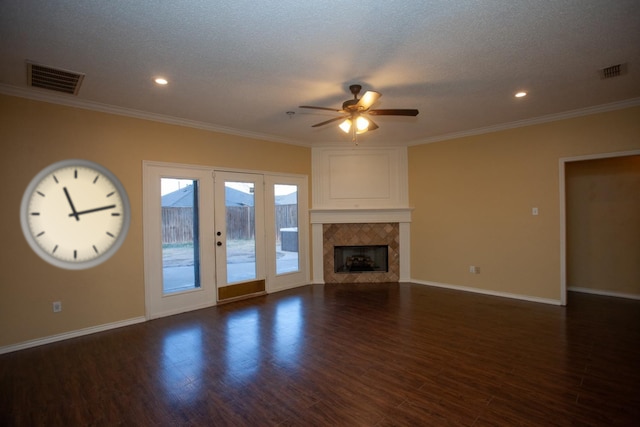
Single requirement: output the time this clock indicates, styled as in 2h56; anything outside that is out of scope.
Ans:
11h13
